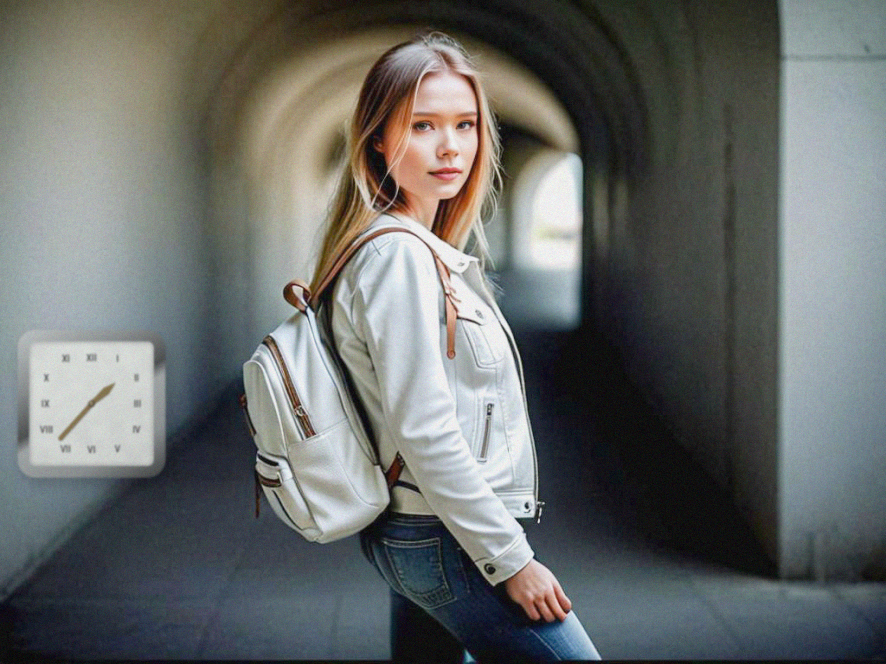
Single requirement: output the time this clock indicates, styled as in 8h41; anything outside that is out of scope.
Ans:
1h37
